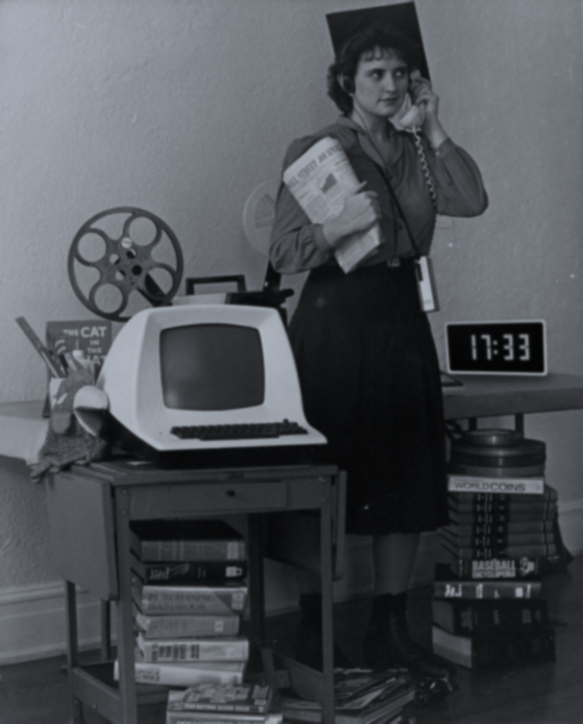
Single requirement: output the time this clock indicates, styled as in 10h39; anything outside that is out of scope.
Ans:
17h33
